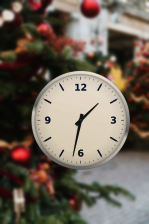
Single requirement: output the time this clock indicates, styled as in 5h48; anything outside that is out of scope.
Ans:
1h32
